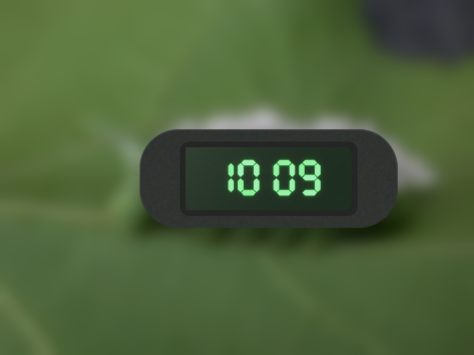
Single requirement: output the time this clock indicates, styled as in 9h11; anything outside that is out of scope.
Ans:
10h09
